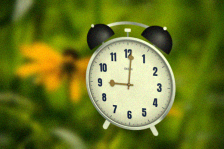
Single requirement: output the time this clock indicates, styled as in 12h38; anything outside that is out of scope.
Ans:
9h01
